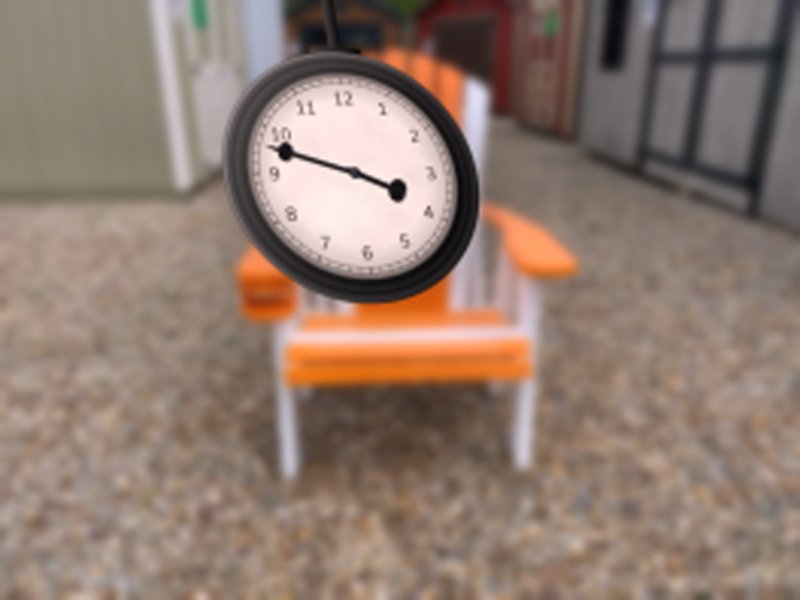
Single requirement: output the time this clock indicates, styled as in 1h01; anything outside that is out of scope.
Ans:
3h48
